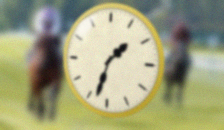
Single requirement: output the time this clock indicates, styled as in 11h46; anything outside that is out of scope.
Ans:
1h33
